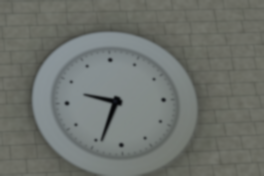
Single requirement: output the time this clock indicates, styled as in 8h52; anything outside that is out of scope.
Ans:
9h34
